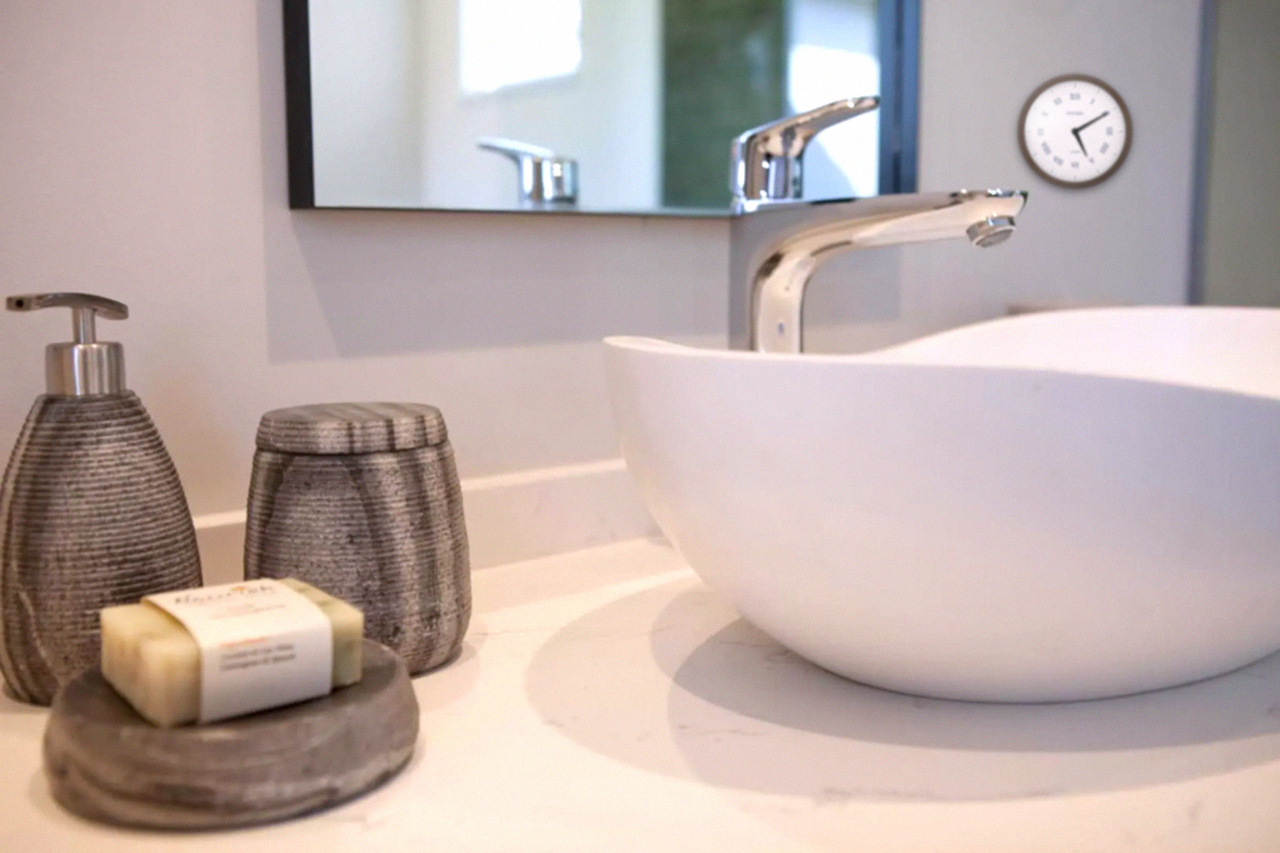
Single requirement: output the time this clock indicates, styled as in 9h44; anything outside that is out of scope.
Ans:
5h10
